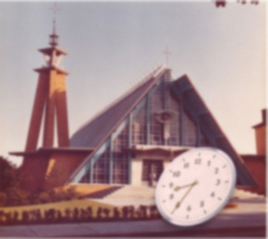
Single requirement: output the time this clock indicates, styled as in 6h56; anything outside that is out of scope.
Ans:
8h35
